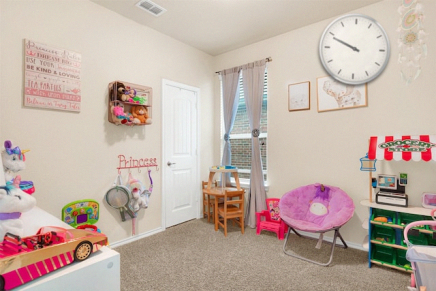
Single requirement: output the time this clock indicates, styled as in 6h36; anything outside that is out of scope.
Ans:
9h49
